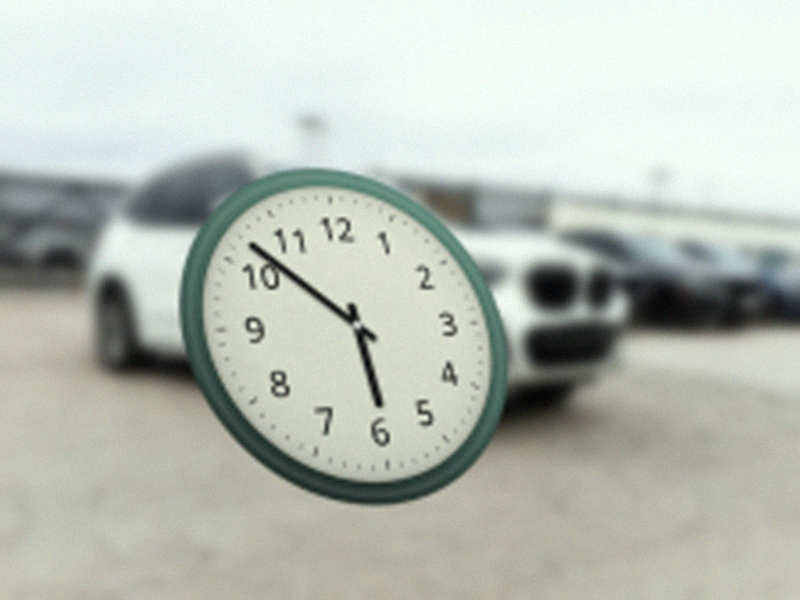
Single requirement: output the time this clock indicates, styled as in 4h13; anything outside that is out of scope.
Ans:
5h52
